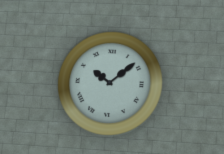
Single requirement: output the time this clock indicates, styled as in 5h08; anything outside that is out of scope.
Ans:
10h08
